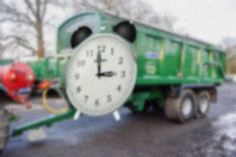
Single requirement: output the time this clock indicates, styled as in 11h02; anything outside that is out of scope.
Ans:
2h59
